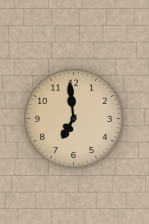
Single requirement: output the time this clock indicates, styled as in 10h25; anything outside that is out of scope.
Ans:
6h59
